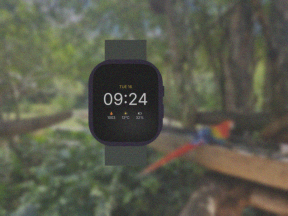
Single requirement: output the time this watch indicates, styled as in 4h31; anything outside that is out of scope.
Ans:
9h24
